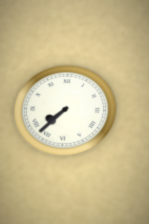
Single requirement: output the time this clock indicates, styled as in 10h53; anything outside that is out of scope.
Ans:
7h37
